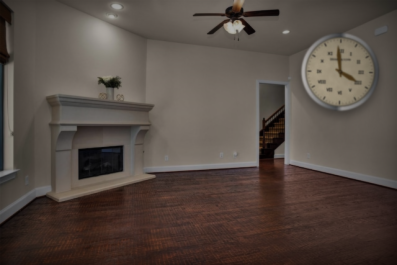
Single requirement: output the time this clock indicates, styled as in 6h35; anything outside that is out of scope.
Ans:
3h59
